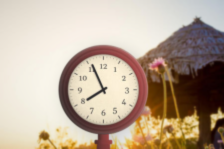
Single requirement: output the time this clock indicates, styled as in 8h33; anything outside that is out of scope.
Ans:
7h56
